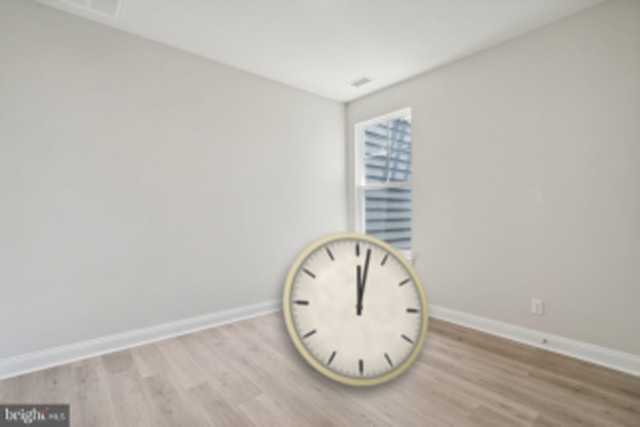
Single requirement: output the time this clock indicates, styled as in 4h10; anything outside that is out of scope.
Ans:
12h02
